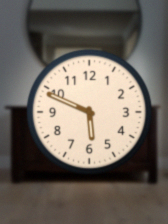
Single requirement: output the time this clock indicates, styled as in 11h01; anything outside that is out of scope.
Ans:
5h49
